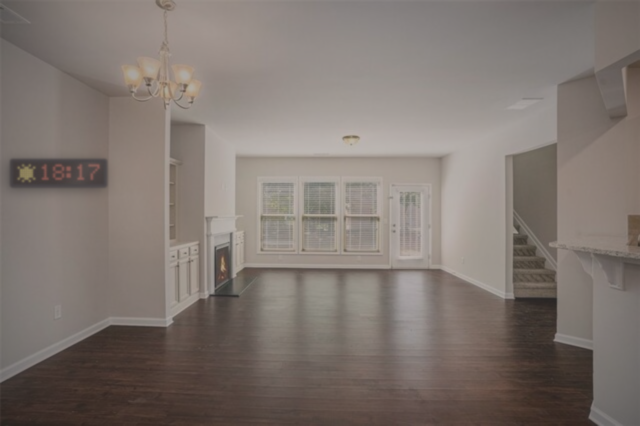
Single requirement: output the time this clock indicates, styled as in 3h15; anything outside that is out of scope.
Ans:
18h17
